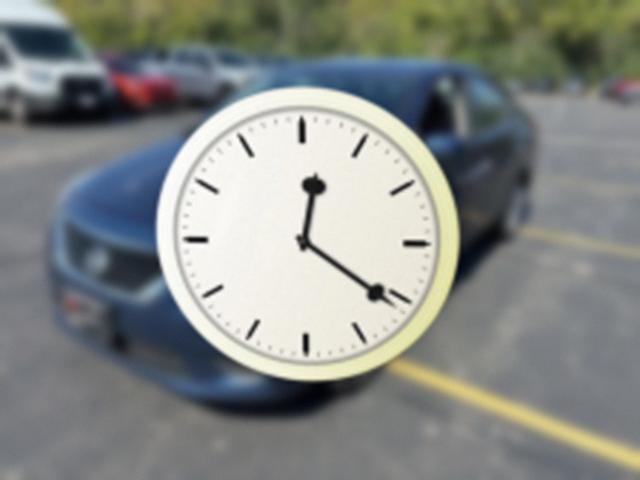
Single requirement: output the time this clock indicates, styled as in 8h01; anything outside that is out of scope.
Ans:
12h21
